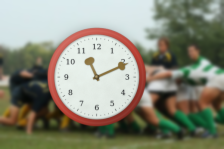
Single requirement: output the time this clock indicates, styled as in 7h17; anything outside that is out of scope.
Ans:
11h11
